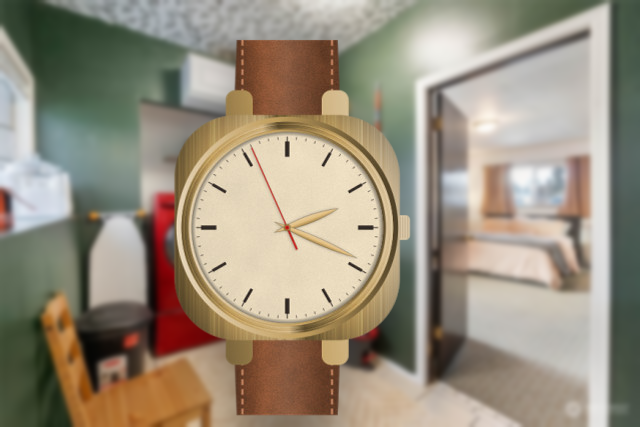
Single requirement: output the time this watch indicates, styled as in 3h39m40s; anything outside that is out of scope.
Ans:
2h18m56s
